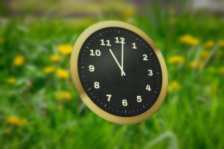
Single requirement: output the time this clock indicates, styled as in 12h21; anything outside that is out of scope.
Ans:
11h01
